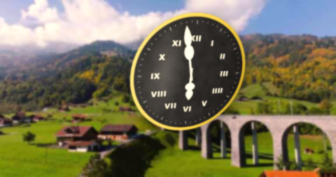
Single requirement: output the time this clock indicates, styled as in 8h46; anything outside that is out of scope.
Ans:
5h58
